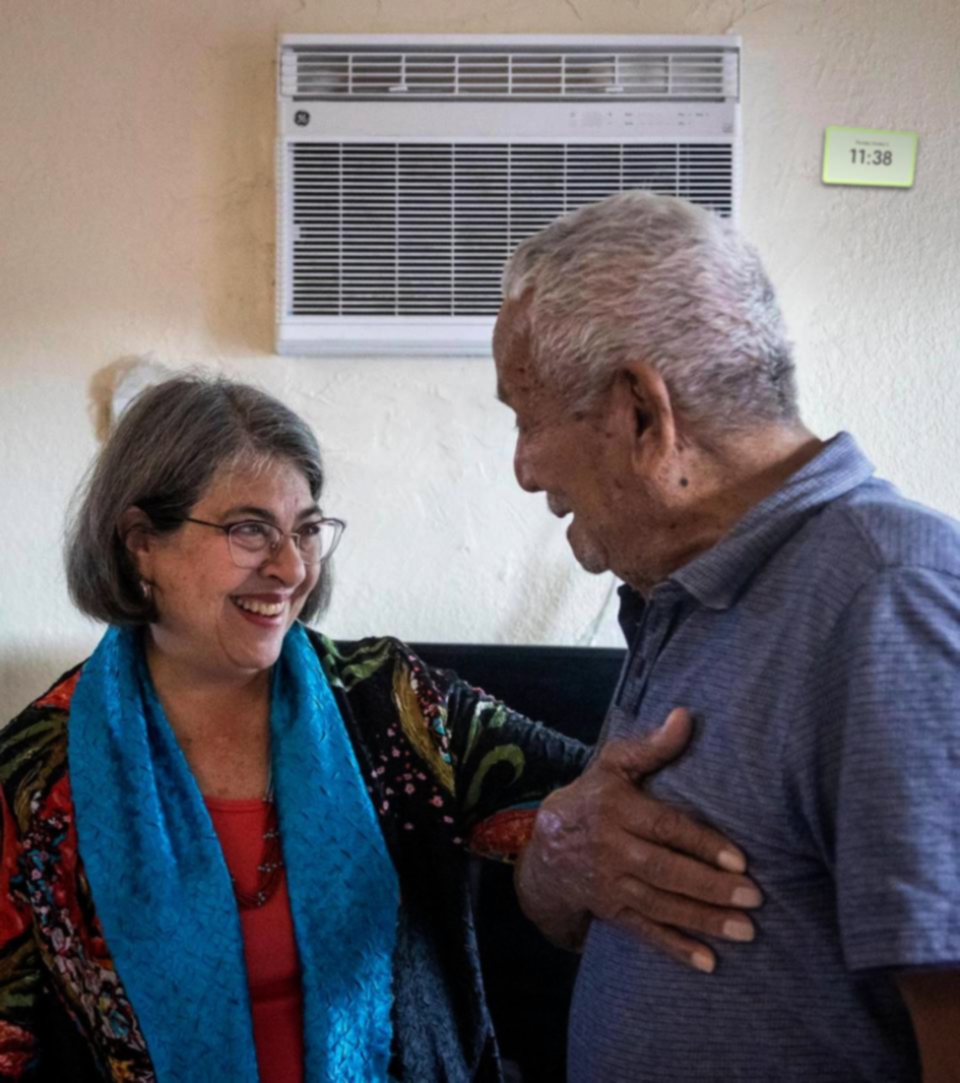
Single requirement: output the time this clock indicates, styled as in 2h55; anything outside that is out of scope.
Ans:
11h38
